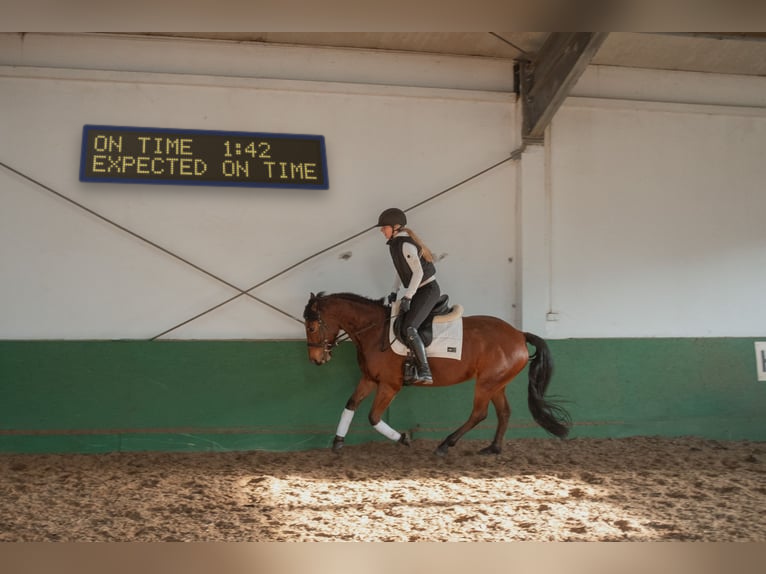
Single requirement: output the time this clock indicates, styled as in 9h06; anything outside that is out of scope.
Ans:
1h42
